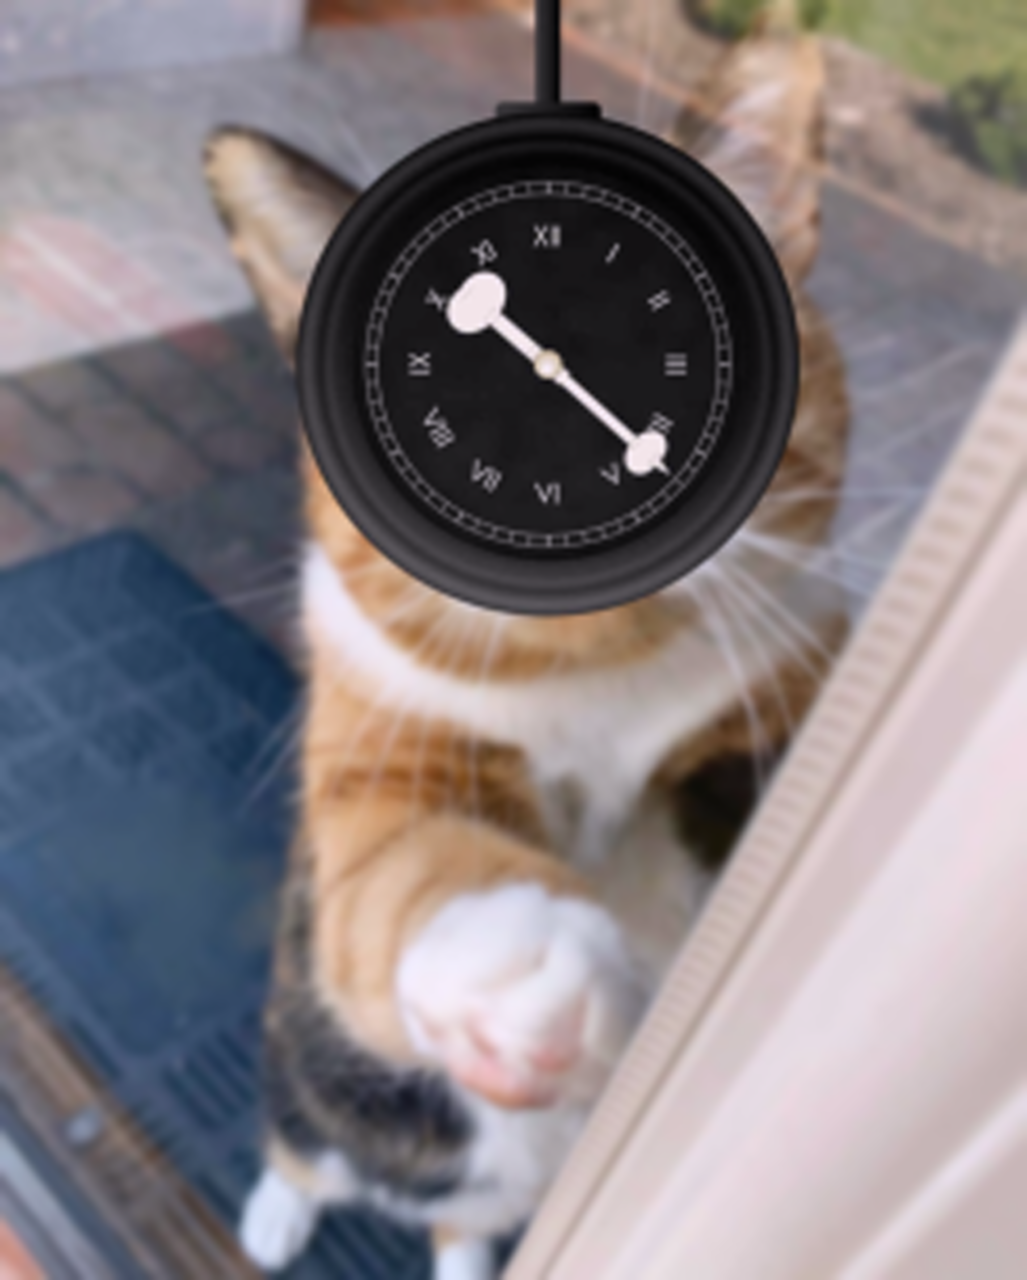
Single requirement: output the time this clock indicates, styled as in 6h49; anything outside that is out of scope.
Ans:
10h22
